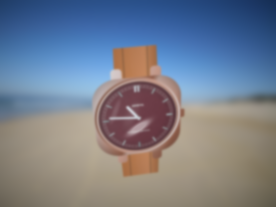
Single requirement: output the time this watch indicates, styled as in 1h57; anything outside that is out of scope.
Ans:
10h46
